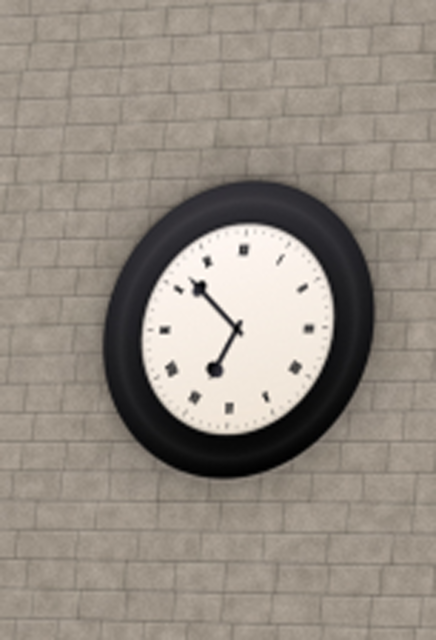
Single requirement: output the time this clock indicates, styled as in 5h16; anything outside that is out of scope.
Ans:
6h52
